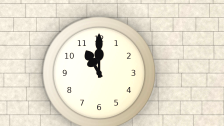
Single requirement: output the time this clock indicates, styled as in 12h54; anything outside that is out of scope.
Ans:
11h00
